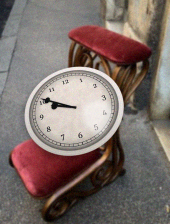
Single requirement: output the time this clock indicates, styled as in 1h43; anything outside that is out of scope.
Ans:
9h51
